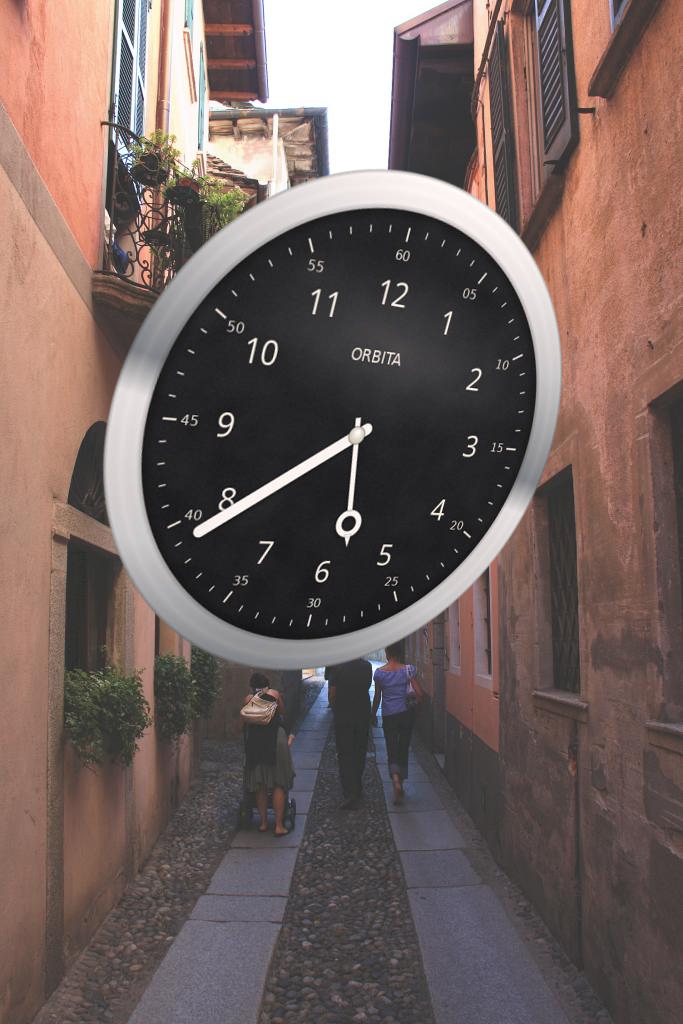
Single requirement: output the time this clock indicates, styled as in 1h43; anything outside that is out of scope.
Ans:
5h39
